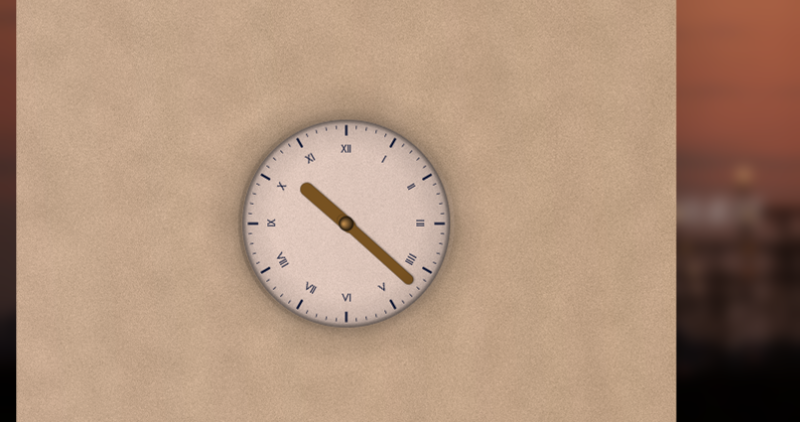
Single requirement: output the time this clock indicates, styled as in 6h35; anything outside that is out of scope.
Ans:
10h22
